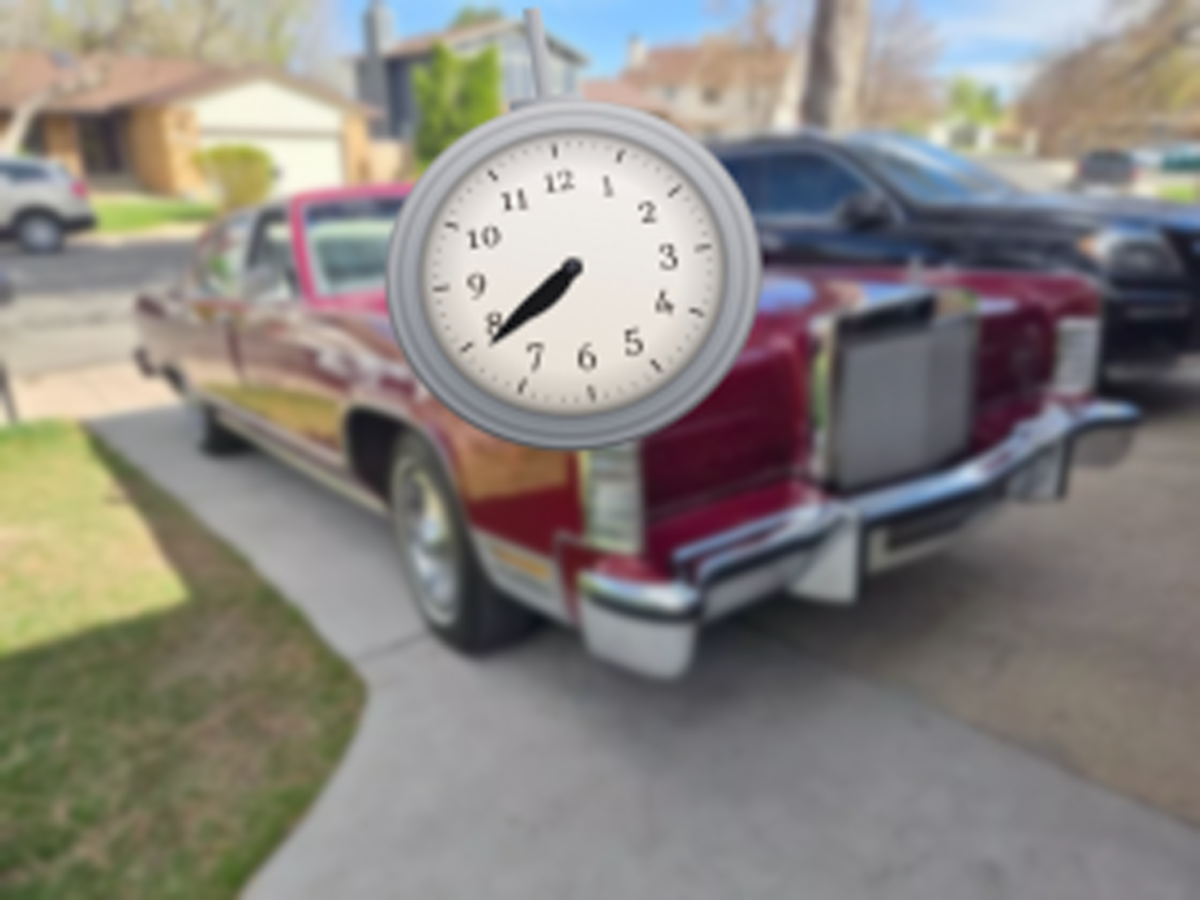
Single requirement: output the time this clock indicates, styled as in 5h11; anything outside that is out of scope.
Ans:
7h39
